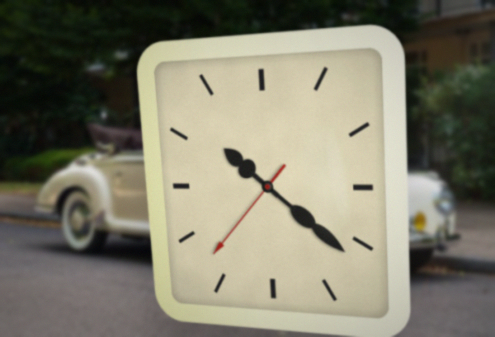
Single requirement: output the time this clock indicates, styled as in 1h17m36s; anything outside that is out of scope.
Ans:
10h21m37s
